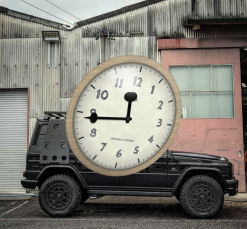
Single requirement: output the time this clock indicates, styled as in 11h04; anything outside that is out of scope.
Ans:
11h44
